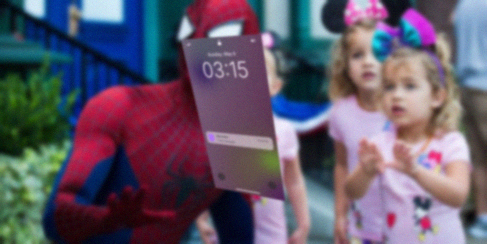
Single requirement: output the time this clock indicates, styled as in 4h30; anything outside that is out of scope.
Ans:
3h15
